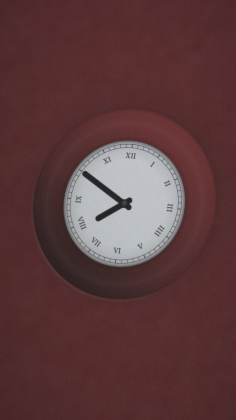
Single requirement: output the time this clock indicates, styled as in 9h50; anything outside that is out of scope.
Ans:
7h50
